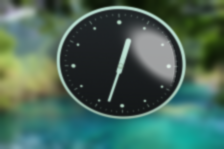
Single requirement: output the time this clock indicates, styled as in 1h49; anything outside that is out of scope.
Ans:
12h33
